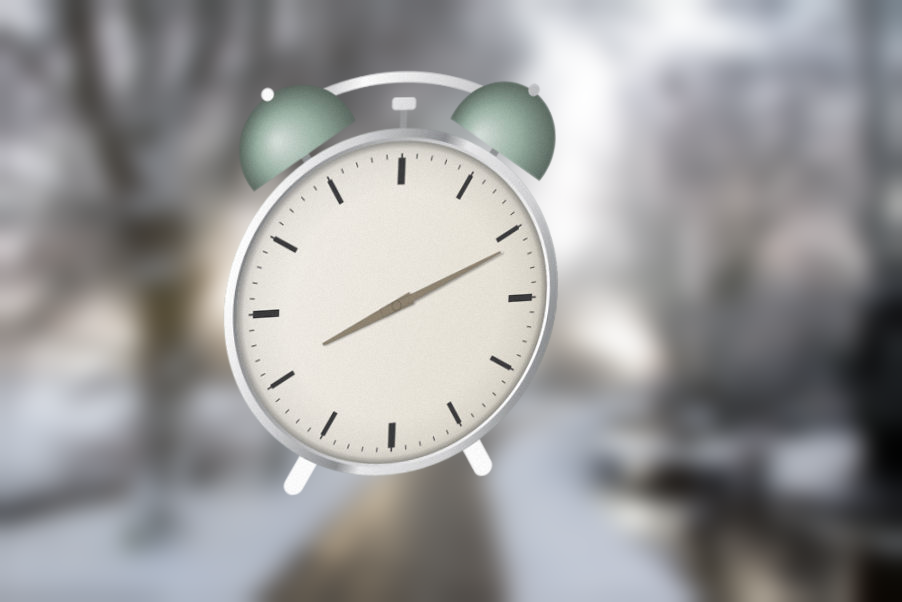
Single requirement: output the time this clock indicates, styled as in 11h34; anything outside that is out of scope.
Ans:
8h11
